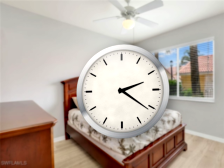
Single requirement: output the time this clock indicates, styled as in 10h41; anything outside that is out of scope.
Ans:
2h21
